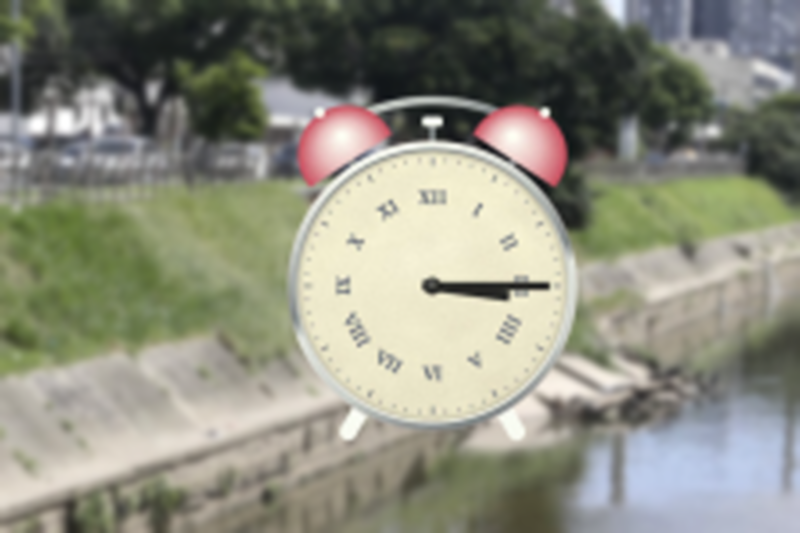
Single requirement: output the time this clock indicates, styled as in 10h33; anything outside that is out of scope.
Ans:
3h15
